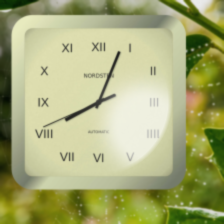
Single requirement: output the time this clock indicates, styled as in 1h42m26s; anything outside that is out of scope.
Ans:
8h03m41s
